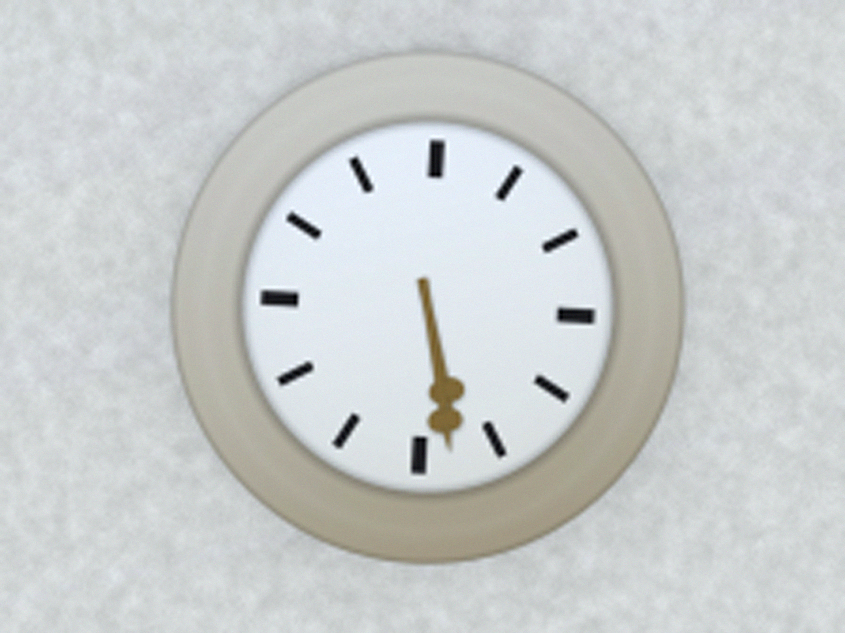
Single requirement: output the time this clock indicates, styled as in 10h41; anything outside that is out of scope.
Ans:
5h28
